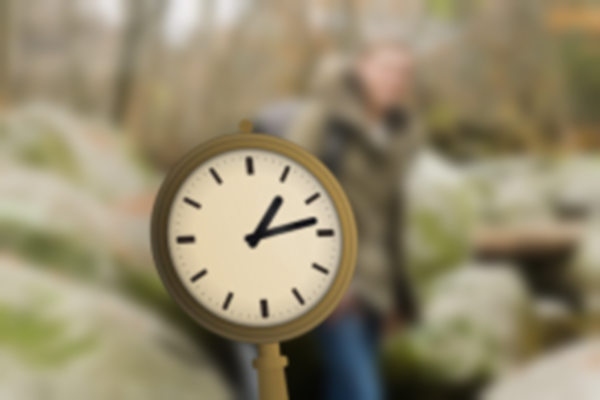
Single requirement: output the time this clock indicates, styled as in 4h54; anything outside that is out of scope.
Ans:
1h13
